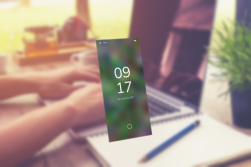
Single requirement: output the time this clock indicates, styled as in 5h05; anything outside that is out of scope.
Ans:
9h17
